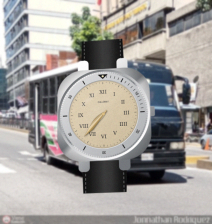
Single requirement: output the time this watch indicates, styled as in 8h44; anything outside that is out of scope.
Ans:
7h37
